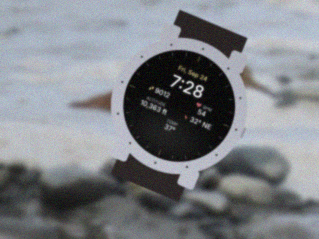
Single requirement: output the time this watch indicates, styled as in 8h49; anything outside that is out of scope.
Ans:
7h28
